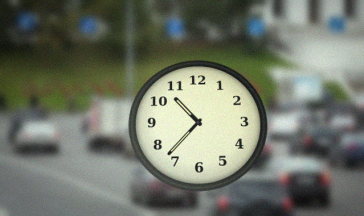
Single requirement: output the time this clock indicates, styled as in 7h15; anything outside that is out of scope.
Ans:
10h37
